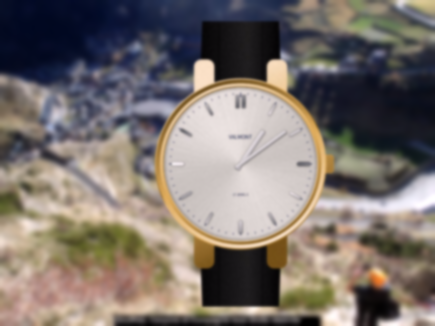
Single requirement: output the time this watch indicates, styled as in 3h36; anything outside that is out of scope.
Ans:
1h09
